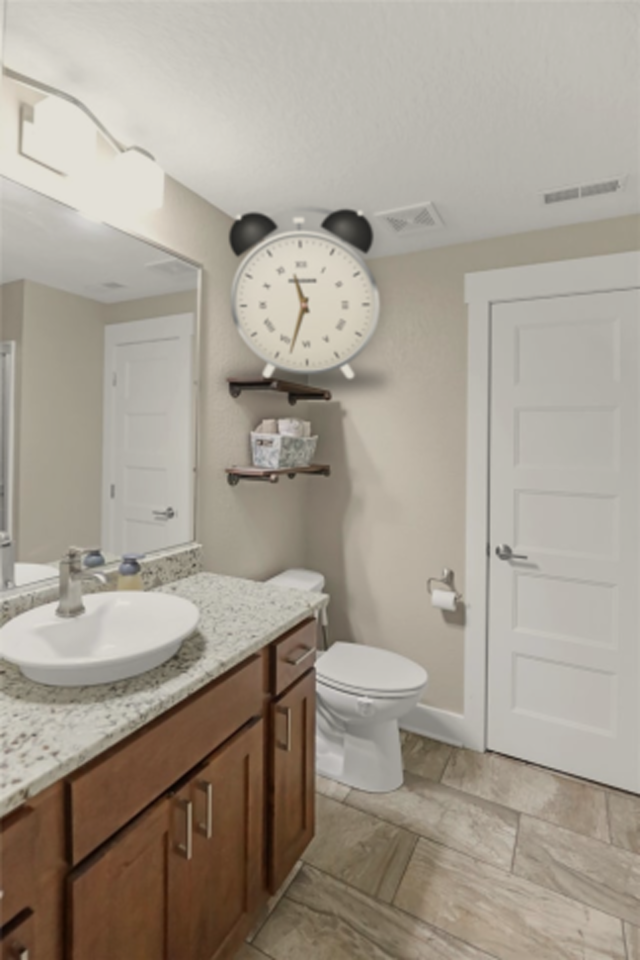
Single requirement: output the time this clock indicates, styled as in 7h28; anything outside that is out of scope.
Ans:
11h33
